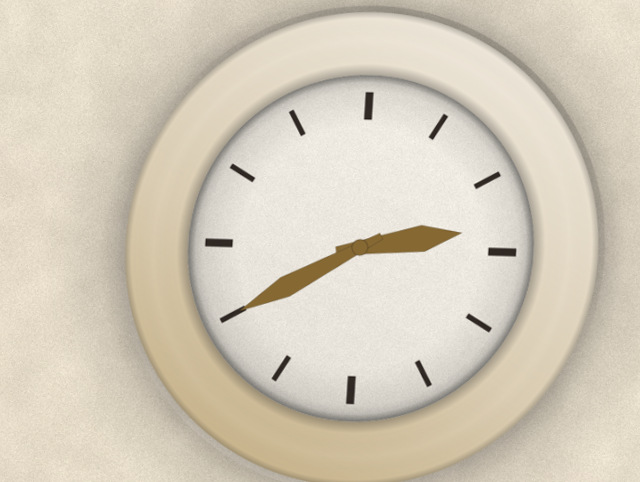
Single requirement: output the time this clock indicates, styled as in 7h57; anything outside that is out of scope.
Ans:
2h40
